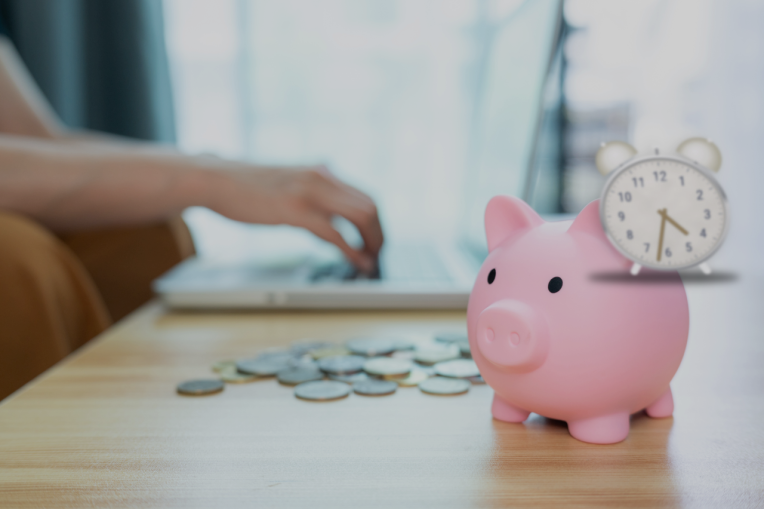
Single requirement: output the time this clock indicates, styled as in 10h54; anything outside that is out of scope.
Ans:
4h32
